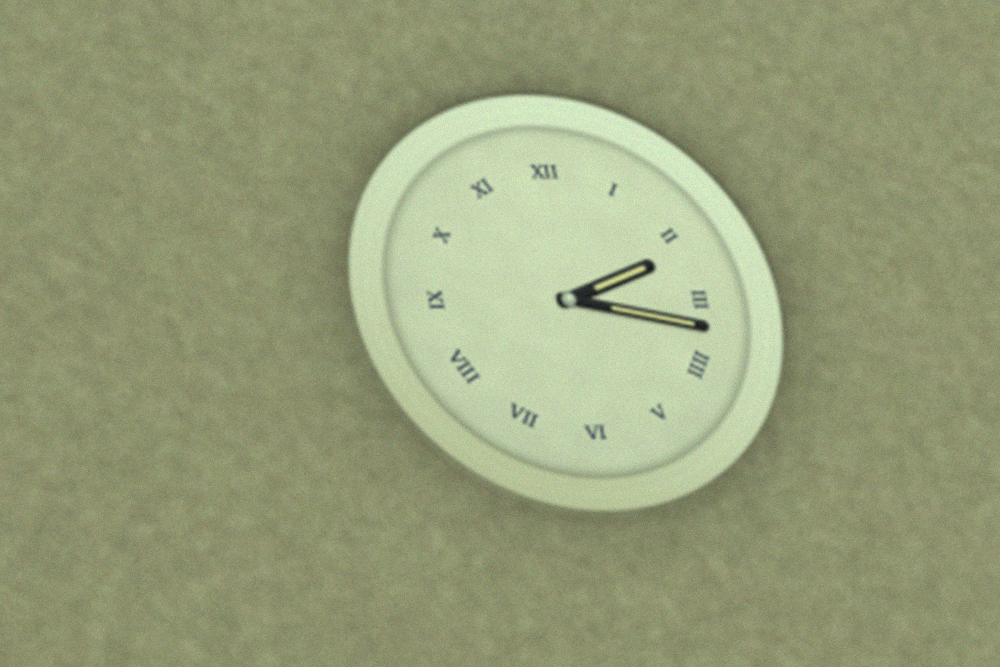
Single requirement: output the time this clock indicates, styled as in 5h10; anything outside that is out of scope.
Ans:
2h17
